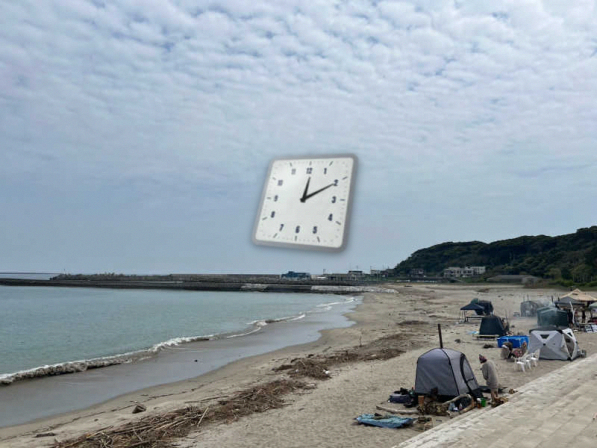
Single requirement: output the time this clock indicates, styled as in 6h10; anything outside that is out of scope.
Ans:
12h10
